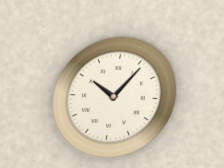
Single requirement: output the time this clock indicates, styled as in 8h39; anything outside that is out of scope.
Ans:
10h06
